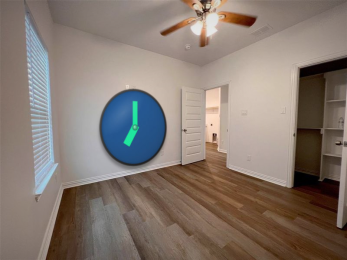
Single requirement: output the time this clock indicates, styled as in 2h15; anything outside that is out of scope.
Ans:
7h00
